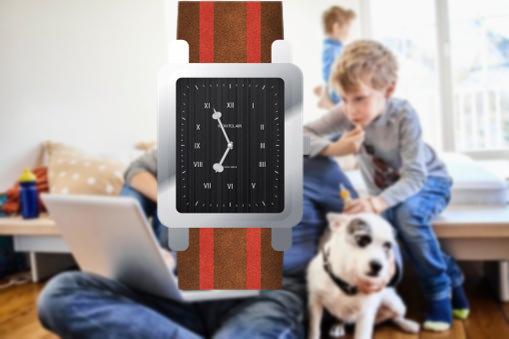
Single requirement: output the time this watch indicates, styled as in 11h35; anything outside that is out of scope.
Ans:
6h56
